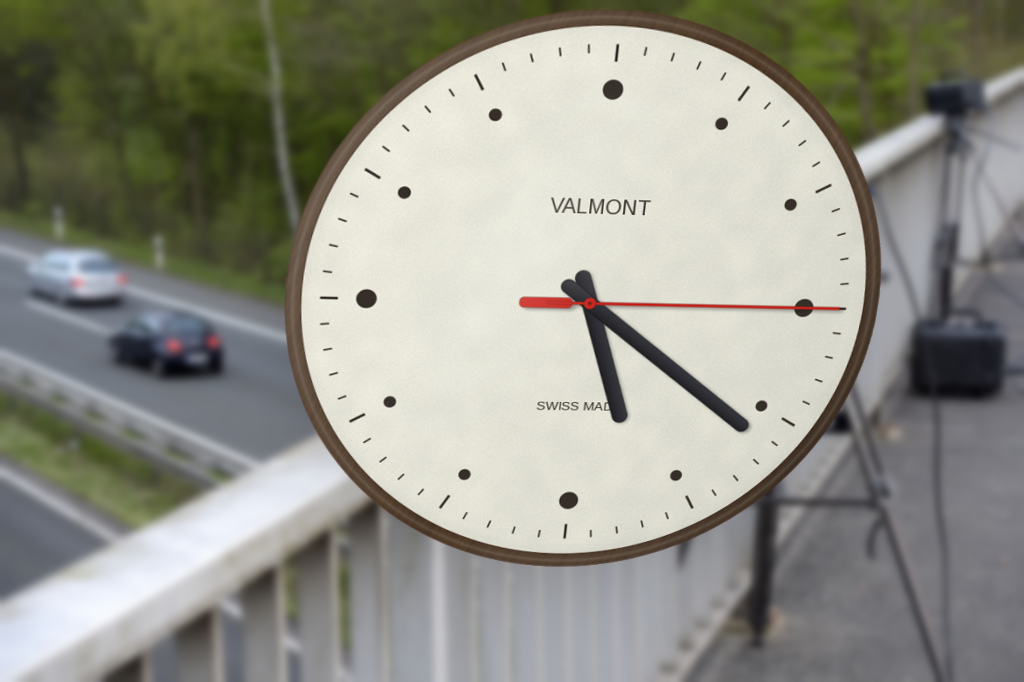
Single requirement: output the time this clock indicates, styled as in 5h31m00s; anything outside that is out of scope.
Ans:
5h21m15s
